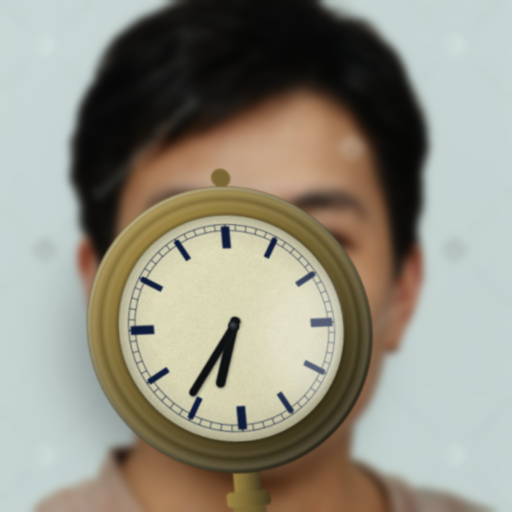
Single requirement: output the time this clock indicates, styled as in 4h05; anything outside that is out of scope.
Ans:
6h36
